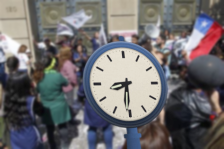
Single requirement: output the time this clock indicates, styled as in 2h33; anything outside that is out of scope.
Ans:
8h31
